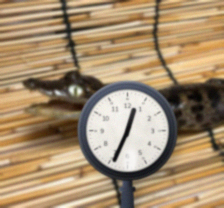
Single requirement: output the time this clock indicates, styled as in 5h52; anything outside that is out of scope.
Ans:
12h34
